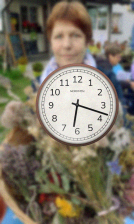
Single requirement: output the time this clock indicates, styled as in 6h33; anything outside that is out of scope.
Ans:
6h18
